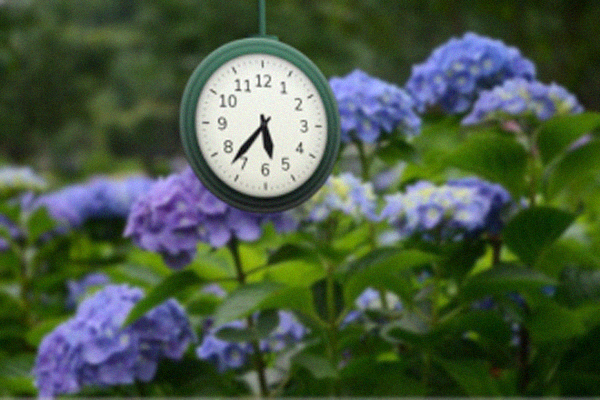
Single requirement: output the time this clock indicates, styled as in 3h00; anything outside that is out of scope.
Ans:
5h37
